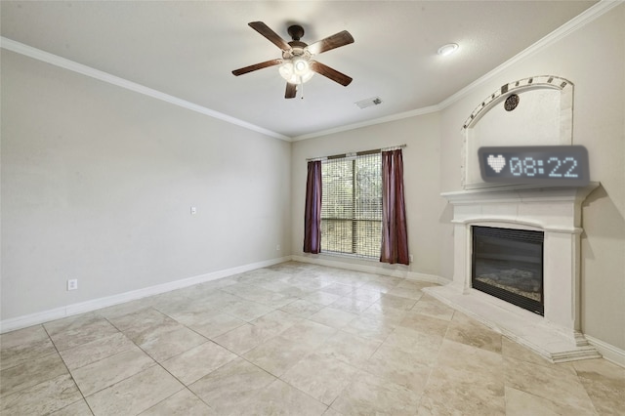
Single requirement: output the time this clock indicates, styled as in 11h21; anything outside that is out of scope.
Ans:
8h22
